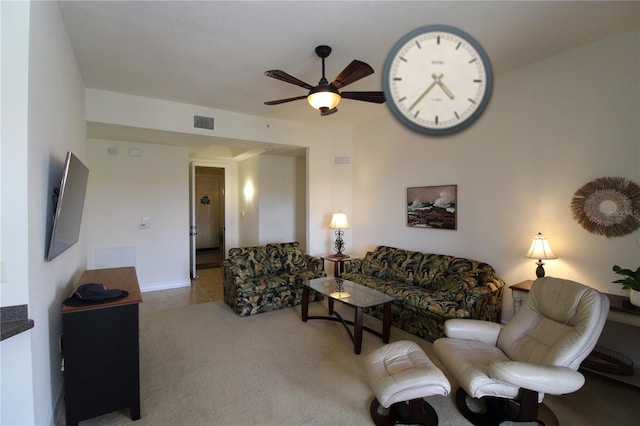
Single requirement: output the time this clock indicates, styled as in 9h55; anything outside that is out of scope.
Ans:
4h37
